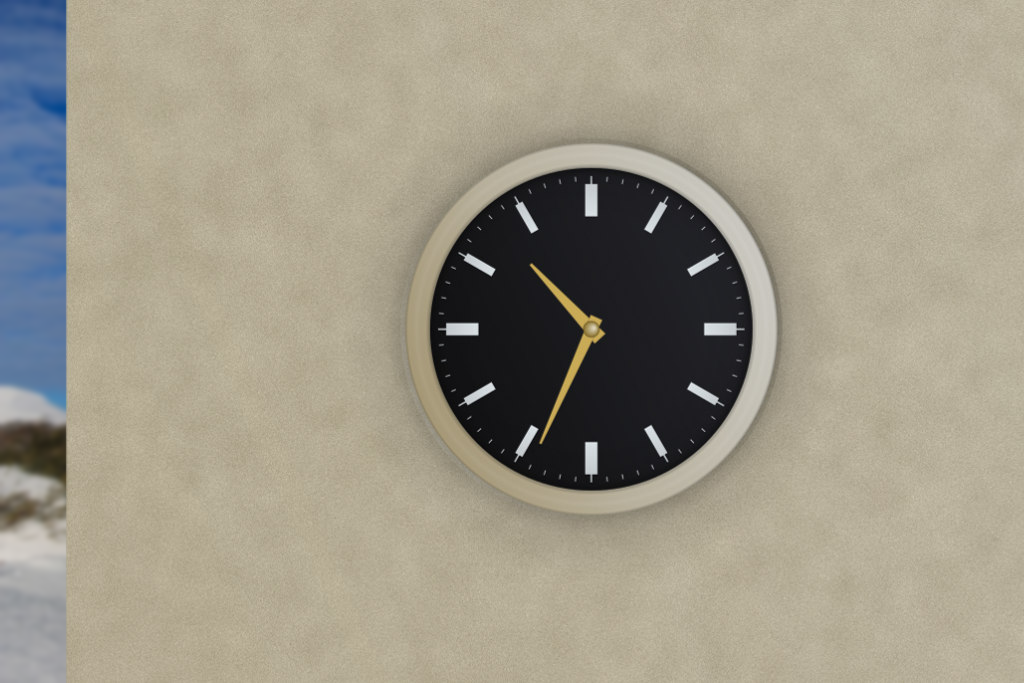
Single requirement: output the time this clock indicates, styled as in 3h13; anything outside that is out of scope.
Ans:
10h34
